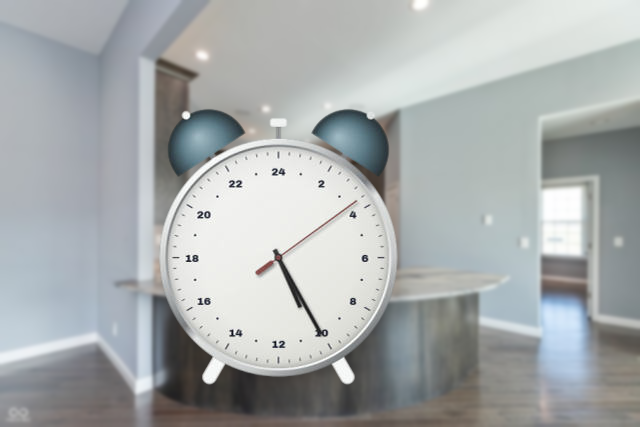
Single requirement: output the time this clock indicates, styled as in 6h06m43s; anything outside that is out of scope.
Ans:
10h25m09s
